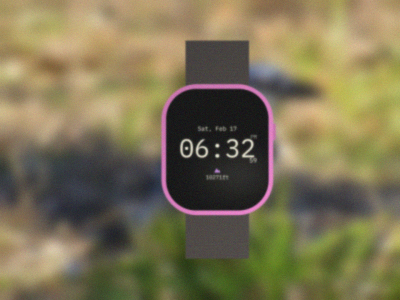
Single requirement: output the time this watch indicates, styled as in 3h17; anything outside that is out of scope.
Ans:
6h32
